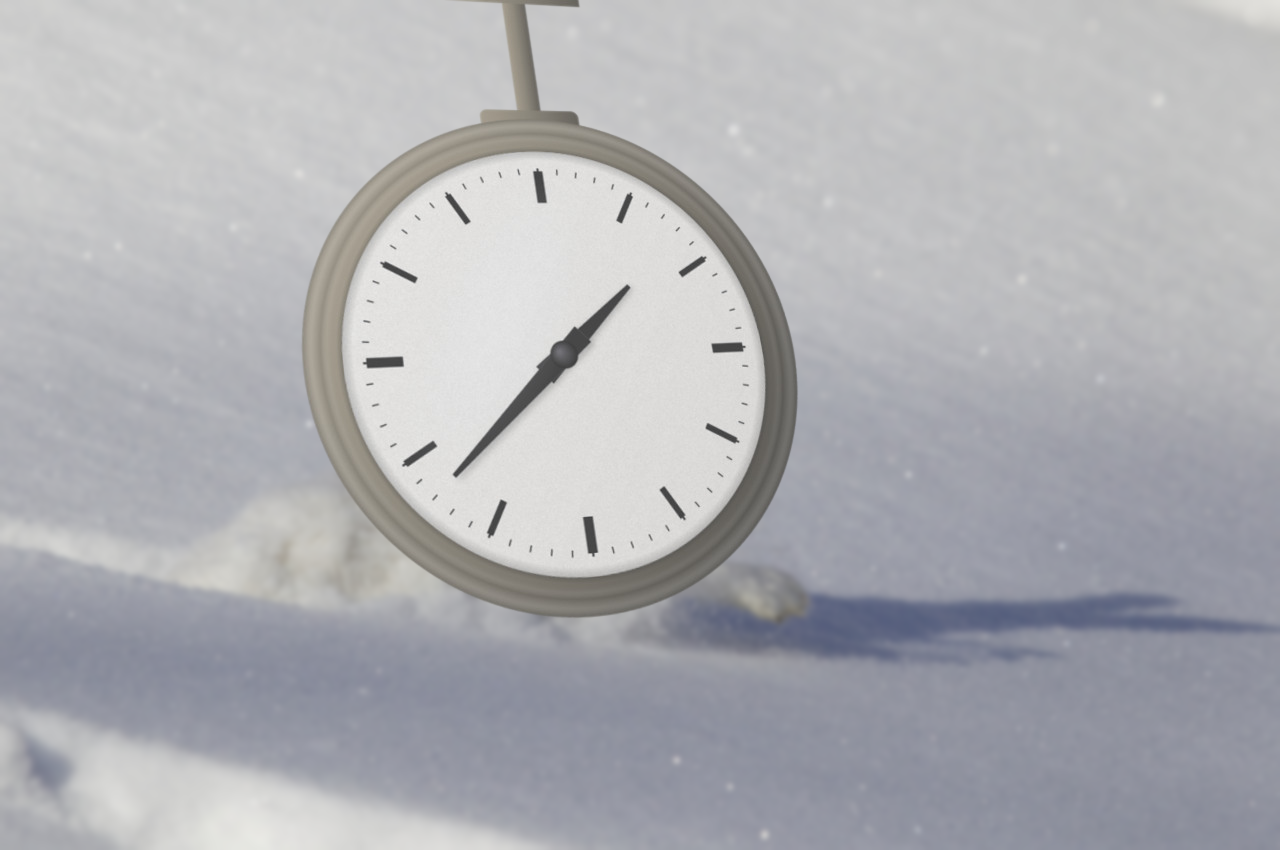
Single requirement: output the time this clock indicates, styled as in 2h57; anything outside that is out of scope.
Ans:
1h38
